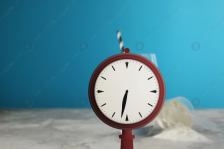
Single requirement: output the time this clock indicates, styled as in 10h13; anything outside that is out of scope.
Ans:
6h32
